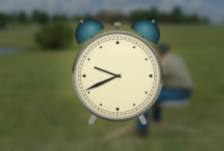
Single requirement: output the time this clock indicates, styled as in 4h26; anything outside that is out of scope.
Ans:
9h41
